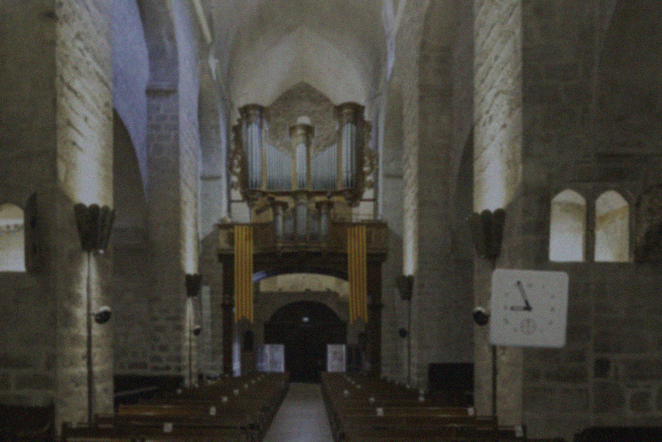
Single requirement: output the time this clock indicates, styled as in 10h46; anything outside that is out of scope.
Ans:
8h56
